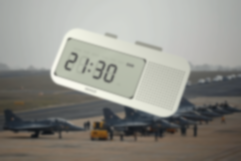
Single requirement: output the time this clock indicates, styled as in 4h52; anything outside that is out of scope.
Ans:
21h30
